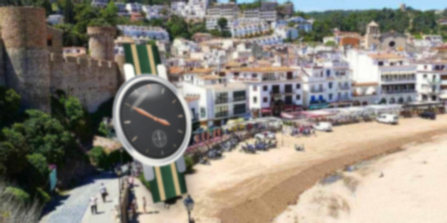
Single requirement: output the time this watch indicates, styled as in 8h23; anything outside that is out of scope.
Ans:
3h50
